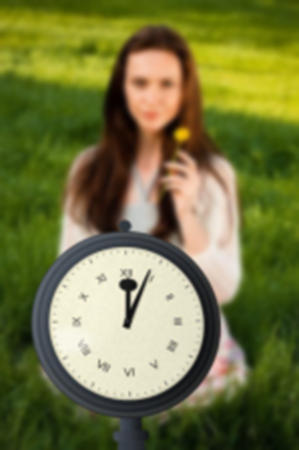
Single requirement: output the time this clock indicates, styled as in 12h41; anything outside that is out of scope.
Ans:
12h04
